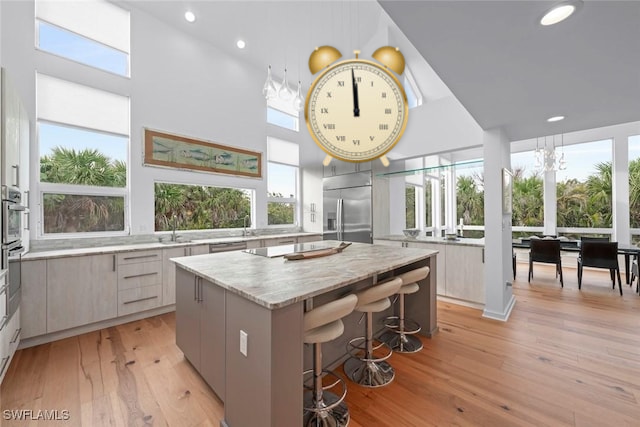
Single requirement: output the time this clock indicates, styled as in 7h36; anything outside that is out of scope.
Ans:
11h59
